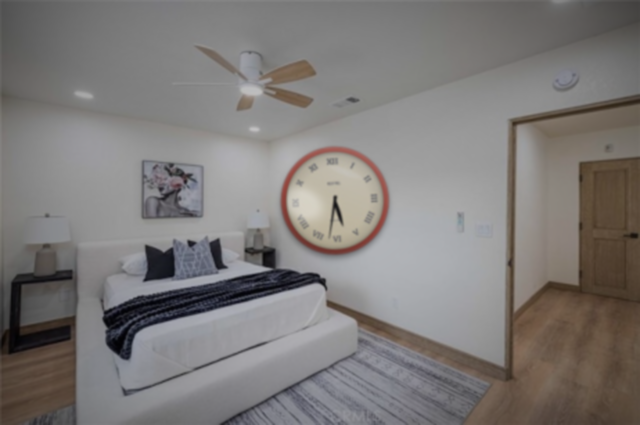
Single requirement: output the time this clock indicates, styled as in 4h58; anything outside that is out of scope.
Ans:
5h32
